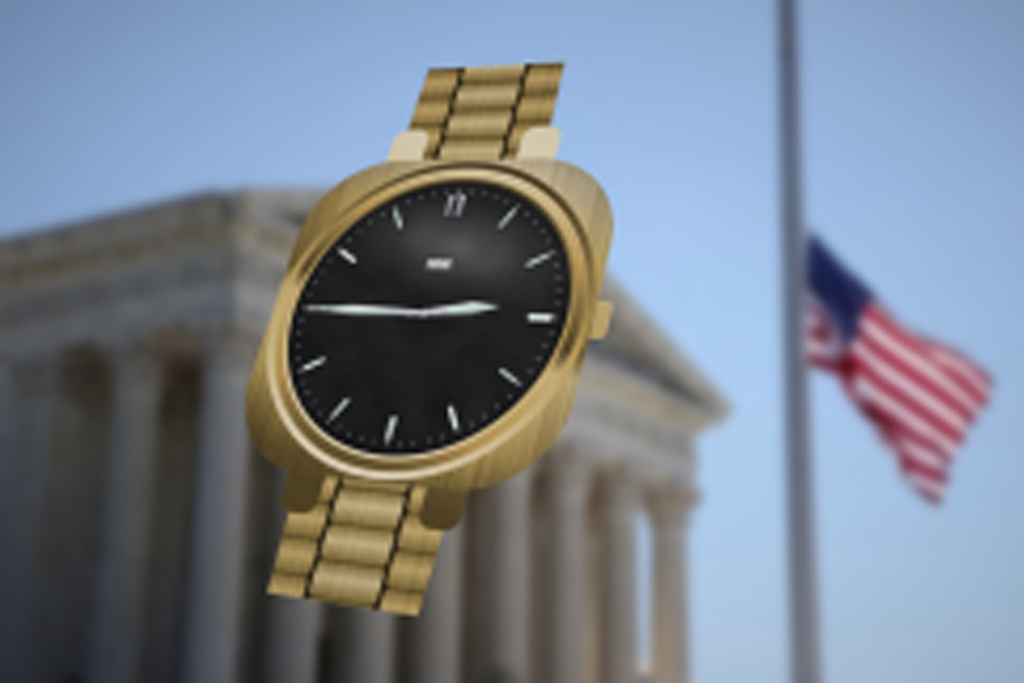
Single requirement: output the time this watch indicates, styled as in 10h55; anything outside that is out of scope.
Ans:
2h45
